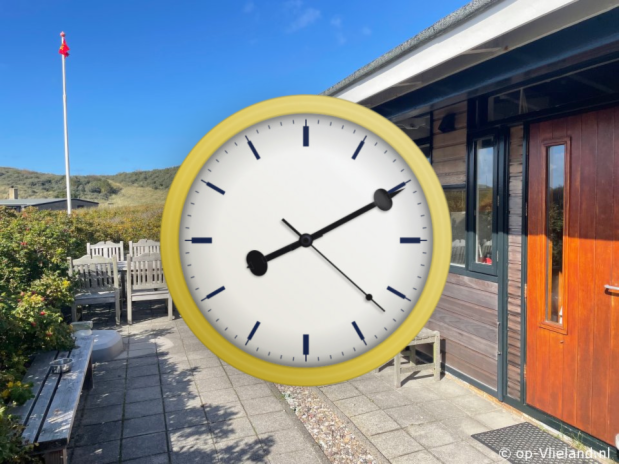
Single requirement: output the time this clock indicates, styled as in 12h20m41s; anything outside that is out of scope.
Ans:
8h10m22s
